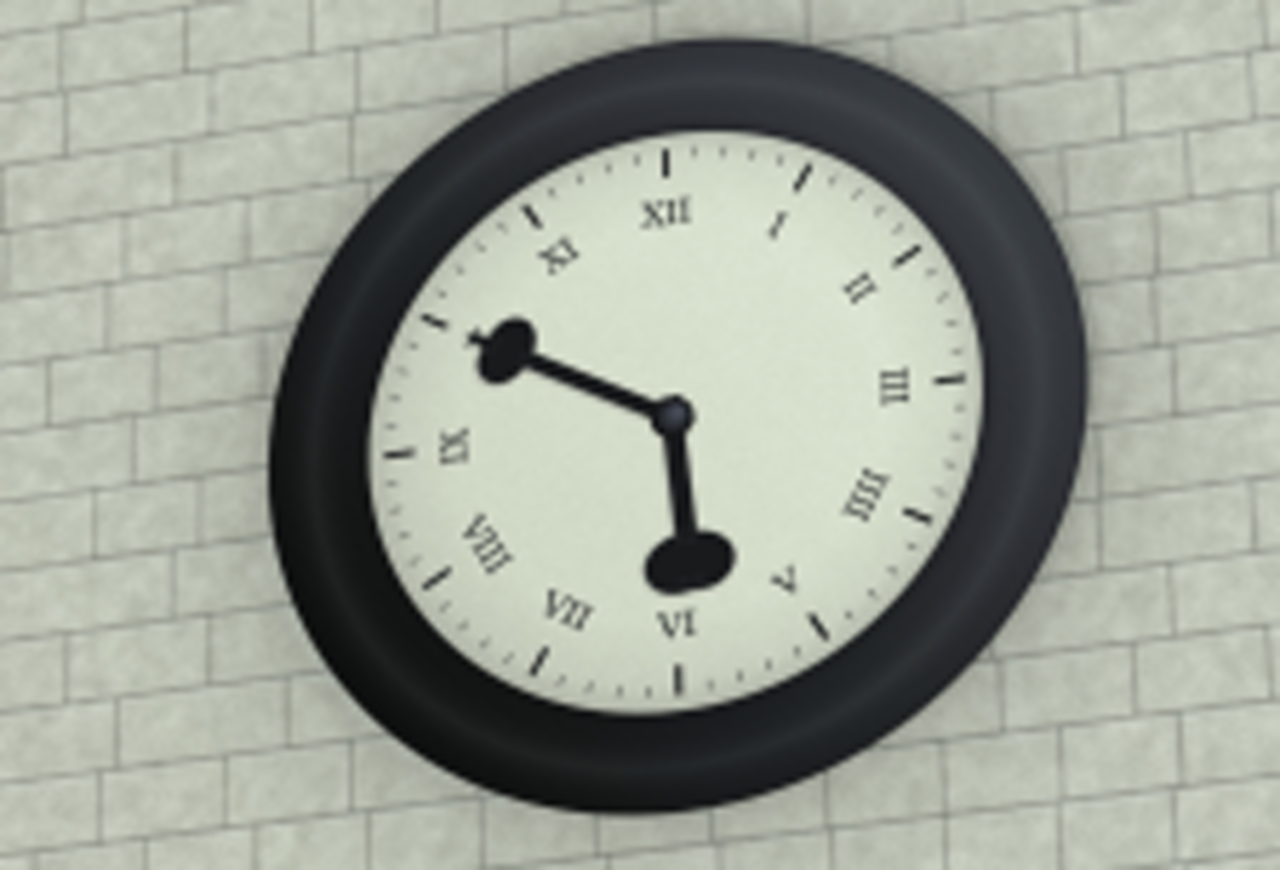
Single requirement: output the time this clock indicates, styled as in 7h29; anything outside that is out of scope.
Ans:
5h50
